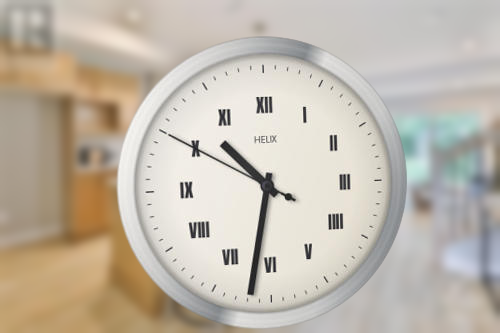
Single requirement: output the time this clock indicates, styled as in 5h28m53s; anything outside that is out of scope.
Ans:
10h31m50s
